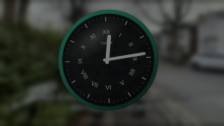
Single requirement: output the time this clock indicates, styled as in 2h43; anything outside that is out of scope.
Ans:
12h14
